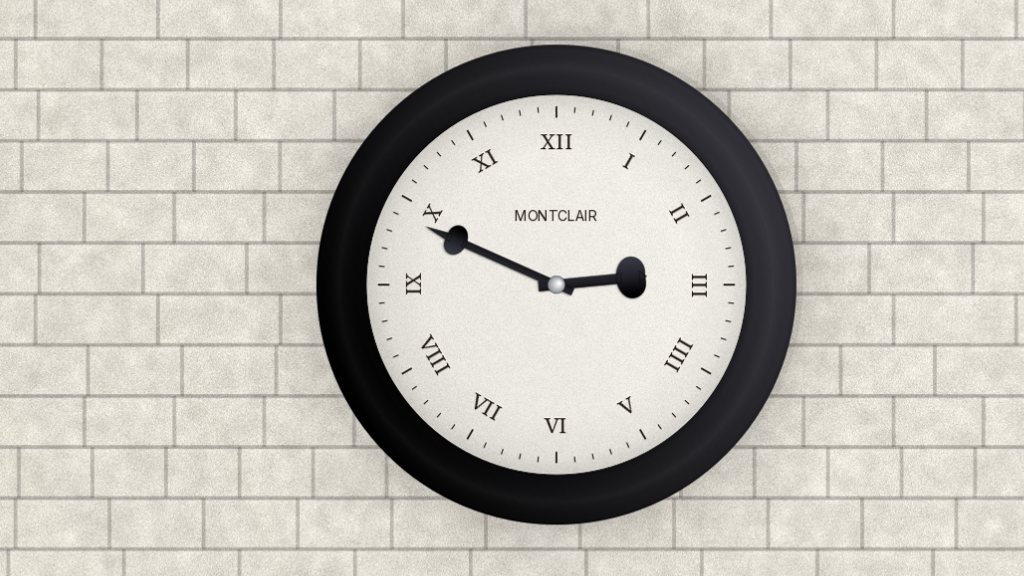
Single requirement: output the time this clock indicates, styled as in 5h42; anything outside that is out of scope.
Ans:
2h49
